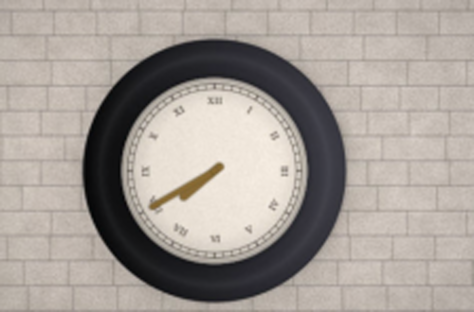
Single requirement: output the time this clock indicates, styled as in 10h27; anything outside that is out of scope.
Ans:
7h40
